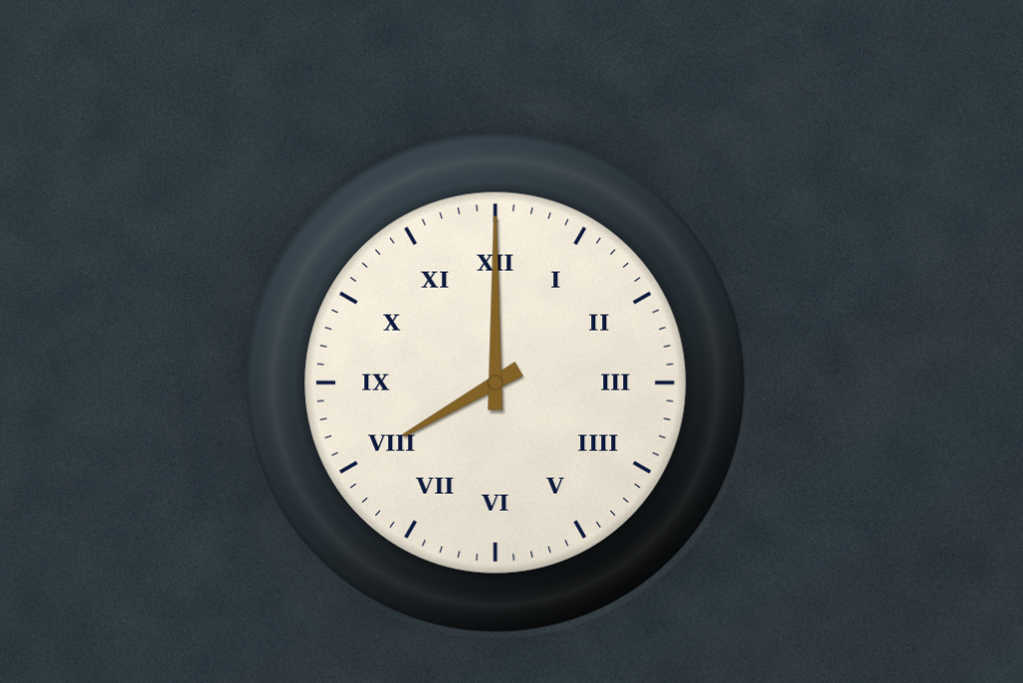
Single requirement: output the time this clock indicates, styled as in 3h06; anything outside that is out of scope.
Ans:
8h00
